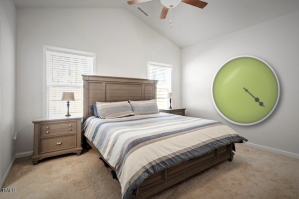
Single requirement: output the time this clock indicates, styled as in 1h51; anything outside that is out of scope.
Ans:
4h22
